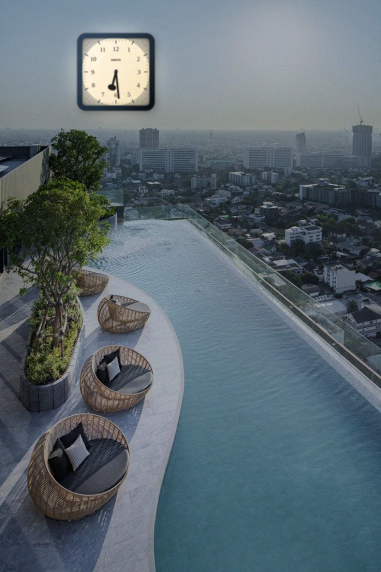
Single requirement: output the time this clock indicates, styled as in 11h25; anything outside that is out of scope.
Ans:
6h29
